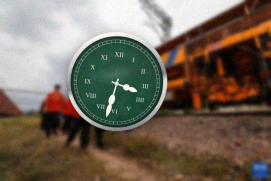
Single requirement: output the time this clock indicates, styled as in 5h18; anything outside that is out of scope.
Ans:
3h32
